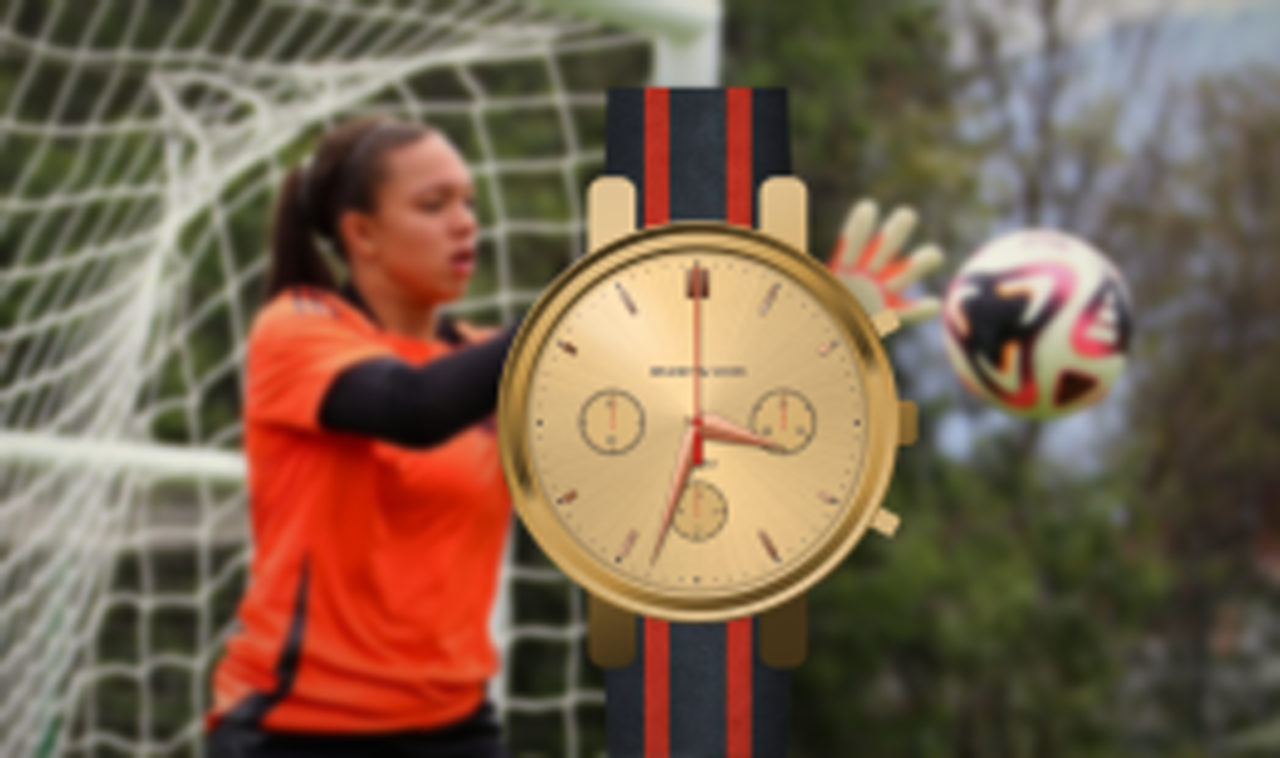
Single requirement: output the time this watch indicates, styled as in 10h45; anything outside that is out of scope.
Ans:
3h33
